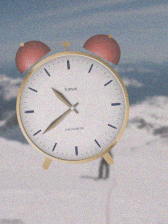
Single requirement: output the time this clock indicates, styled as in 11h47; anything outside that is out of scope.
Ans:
10h39
